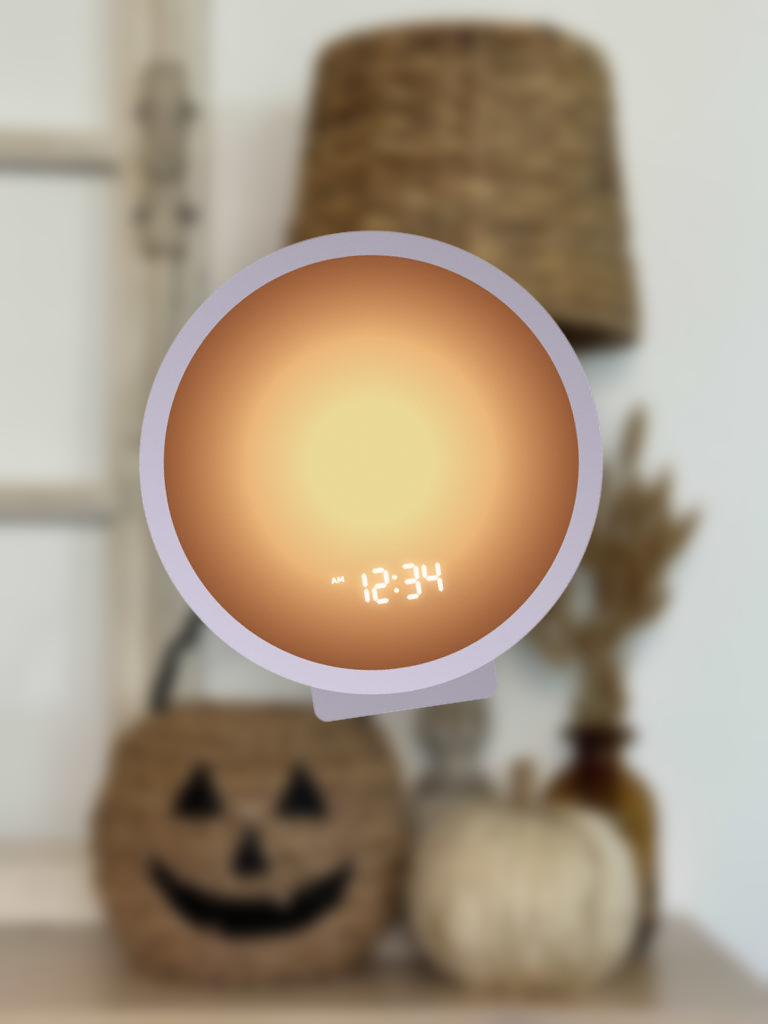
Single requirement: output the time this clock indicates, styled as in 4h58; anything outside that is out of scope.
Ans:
12h34
